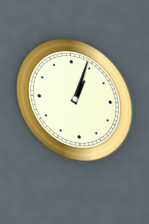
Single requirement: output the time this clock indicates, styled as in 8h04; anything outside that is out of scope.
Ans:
1h04
